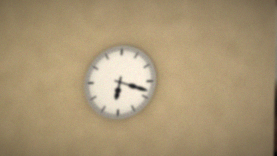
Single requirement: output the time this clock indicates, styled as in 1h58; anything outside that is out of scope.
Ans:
6h18
